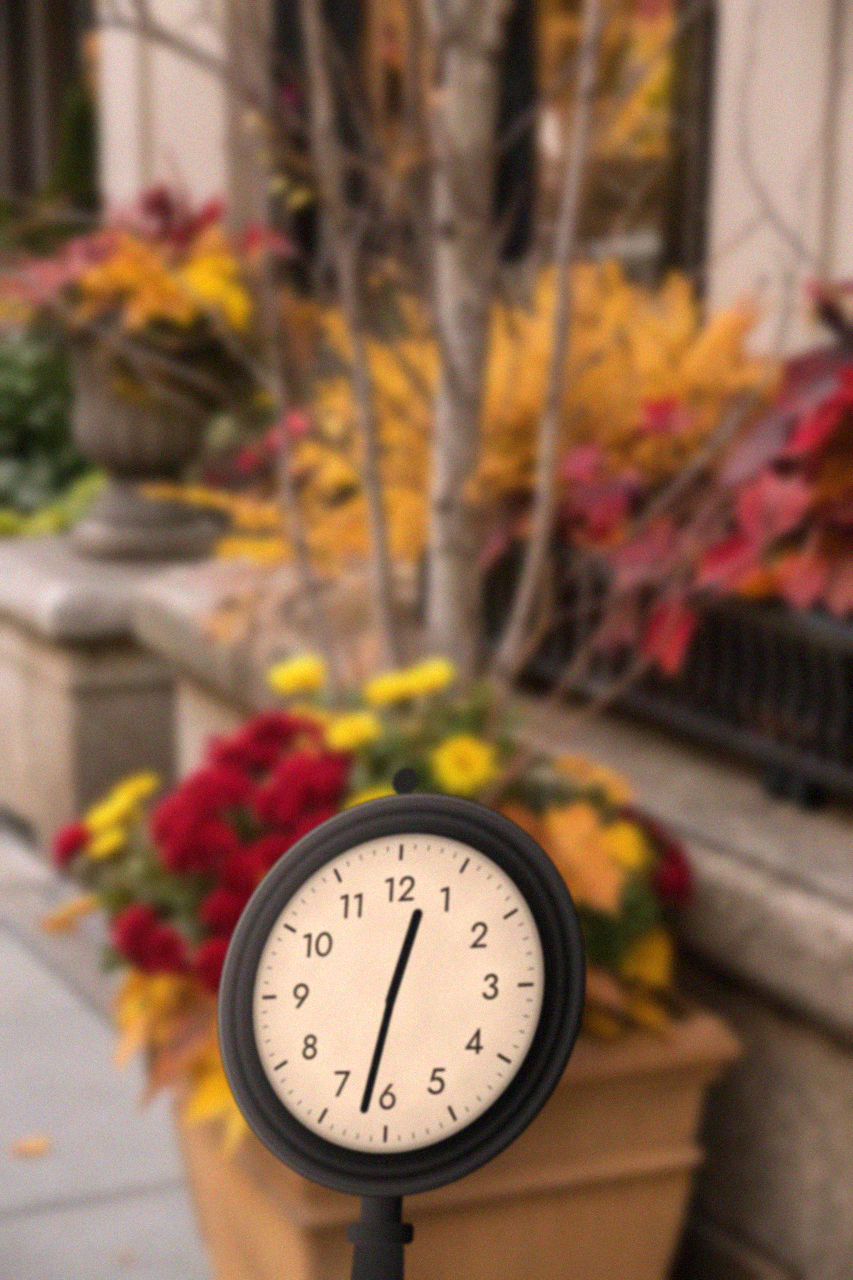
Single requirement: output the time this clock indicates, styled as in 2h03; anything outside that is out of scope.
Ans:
12h32
